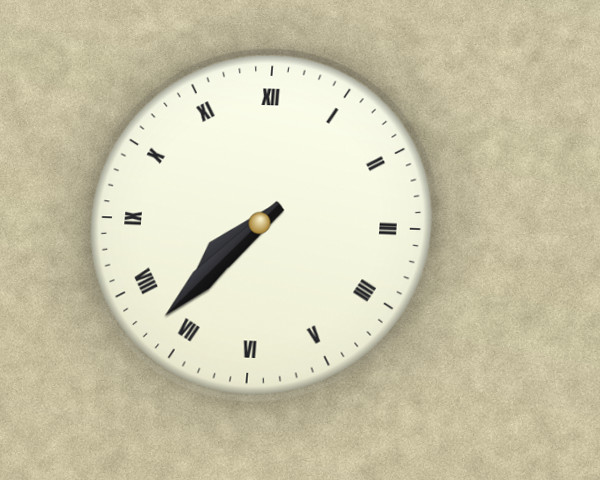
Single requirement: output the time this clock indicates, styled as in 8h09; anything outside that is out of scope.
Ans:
7h37
